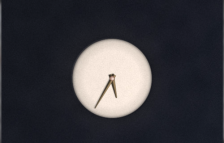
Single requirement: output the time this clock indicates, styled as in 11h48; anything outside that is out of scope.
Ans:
5h35
